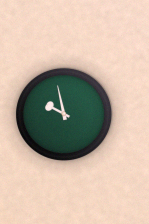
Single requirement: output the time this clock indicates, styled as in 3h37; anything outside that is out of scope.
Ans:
9h58
